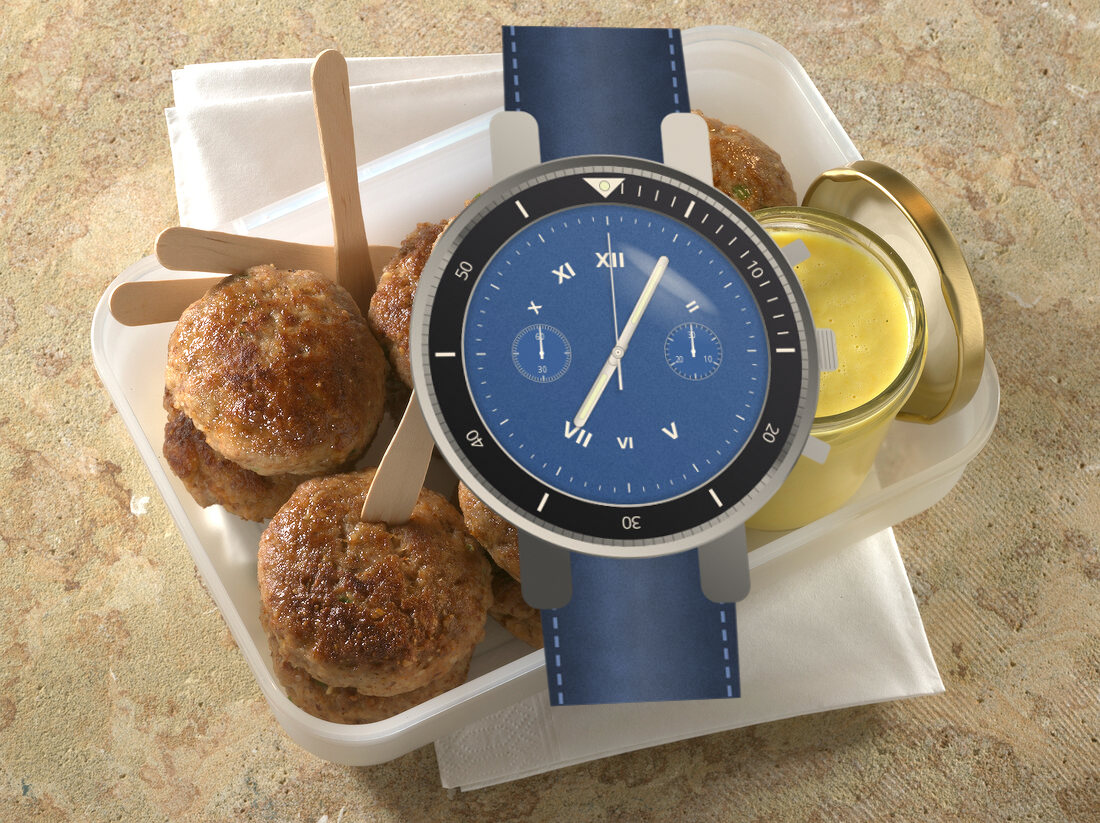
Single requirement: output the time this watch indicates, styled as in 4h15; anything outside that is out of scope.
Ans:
7h05
